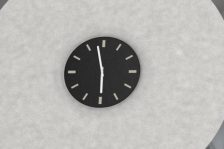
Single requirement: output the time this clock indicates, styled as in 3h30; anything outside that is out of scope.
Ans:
5h58
